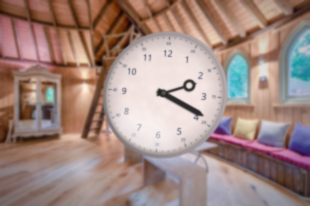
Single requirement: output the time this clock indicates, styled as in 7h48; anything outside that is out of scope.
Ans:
2h19
